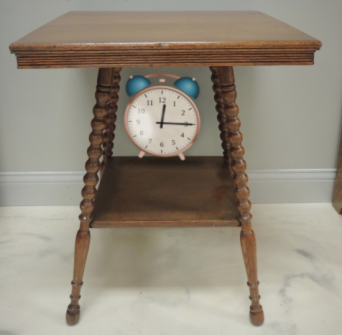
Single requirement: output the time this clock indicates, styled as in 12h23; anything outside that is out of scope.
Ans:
12h15
